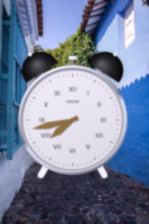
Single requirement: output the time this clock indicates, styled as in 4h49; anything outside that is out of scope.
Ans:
7h43
